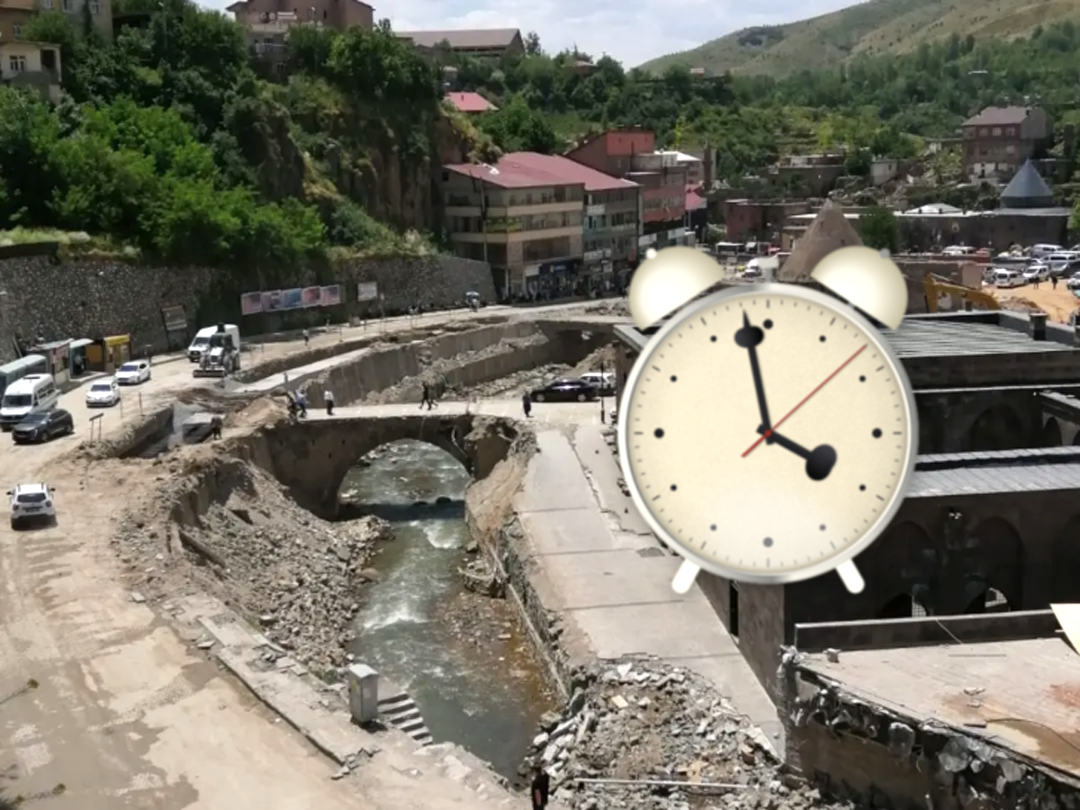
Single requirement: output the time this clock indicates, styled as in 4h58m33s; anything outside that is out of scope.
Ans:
3h58m08s
